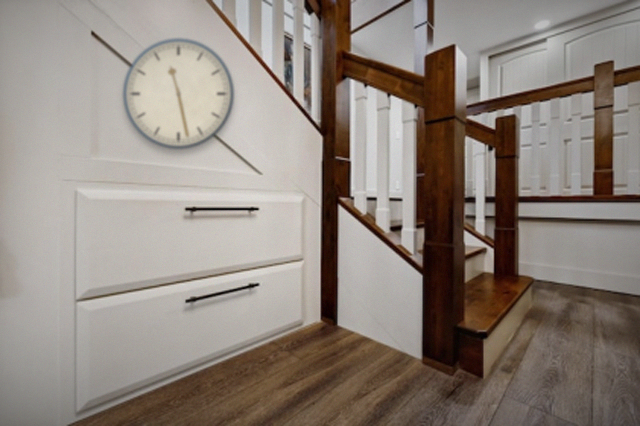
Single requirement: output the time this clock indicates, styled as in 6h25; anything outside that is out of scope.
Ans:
11h28
